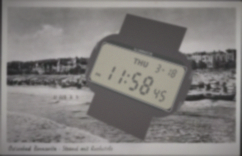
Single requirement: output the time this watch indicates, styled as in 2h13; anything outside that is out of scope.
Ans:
11h58
